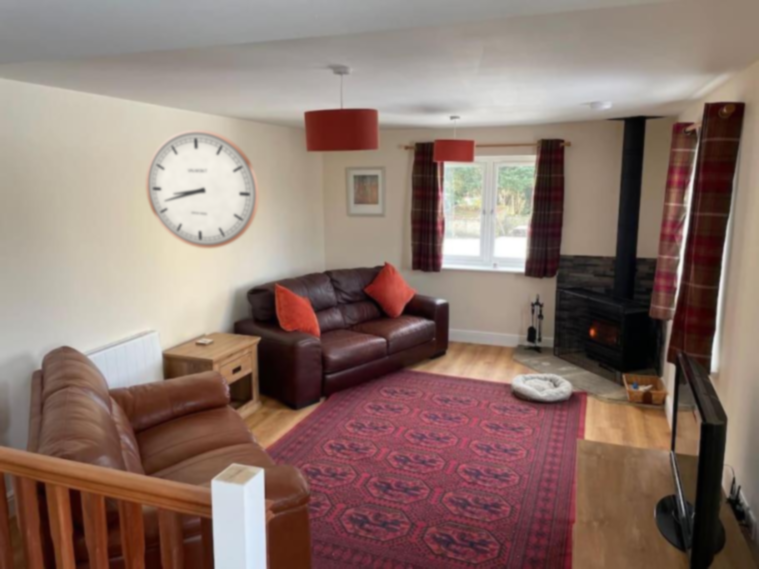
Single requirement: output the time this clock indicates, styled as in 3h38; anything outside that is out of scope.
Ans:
8h42
